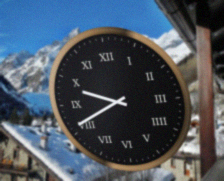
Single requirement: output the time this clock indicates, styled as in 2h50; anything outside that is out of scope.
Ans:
9h41
